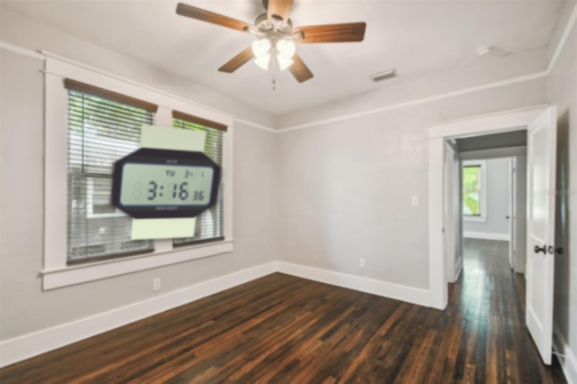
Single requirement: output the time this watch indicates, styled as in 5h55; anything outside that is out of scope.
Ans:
3h16
